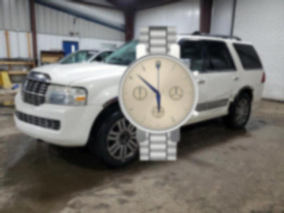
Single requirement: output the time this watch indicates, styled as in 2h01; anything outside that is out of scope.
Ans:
5h52
